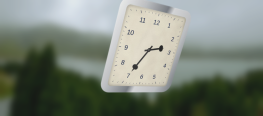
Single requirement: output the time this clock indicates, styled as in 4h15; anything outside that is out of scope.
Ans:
2h35
